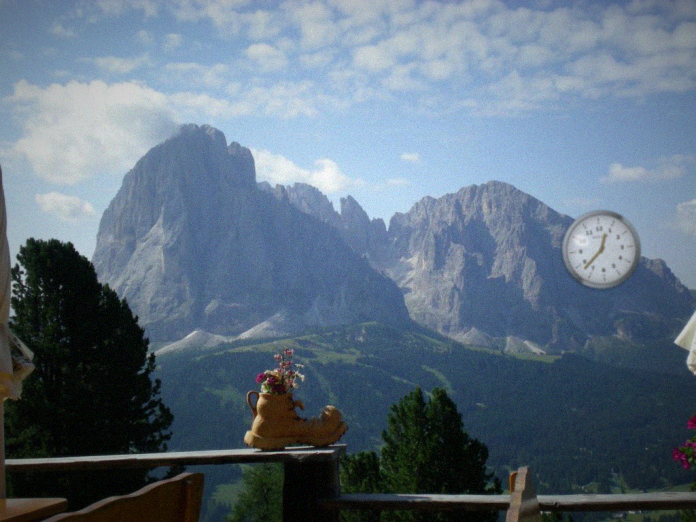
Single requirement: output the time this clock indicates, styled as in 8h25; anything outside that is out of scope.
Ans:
12h38
